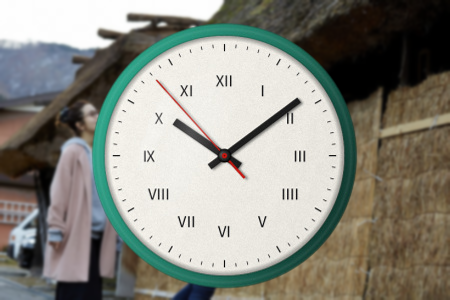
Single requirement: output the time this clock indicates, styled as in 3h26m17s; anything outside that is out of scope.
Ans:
10h08m53s
